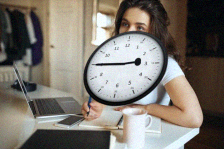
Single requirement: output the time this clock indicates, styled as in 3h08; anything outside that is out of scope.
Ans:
2h45
